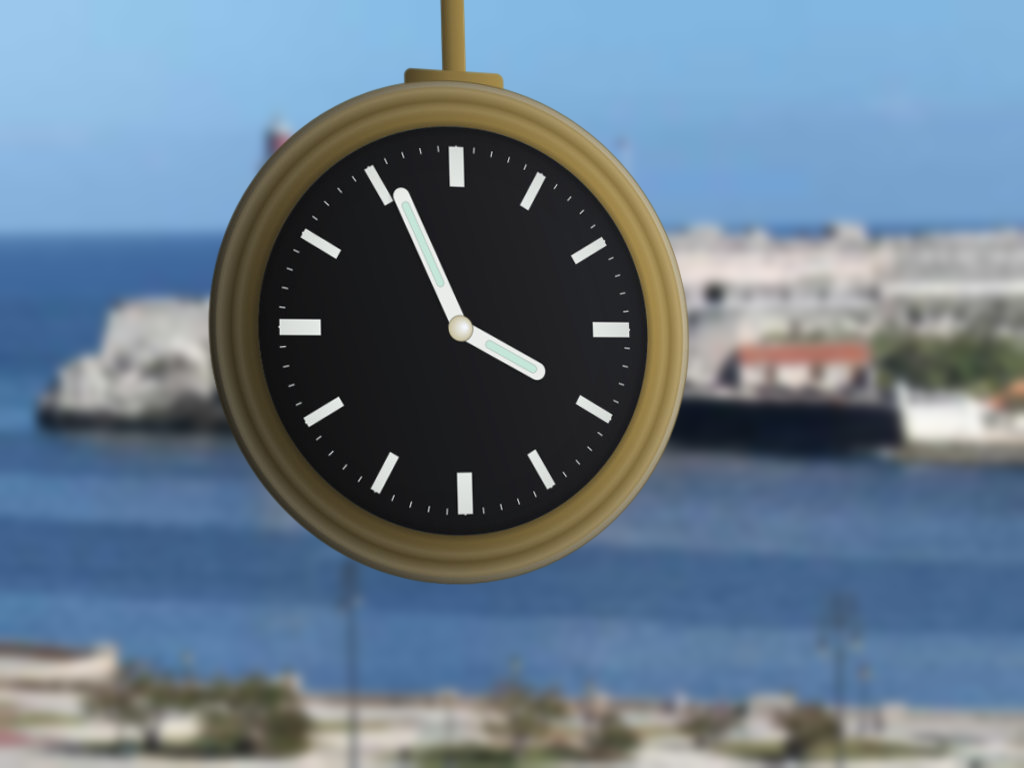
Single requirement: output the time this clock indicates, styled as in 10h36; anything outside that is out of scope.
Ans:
3h56
